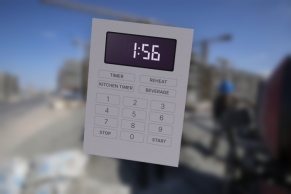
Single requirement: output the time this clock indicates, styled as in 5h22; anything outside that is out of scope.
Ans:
1h56
